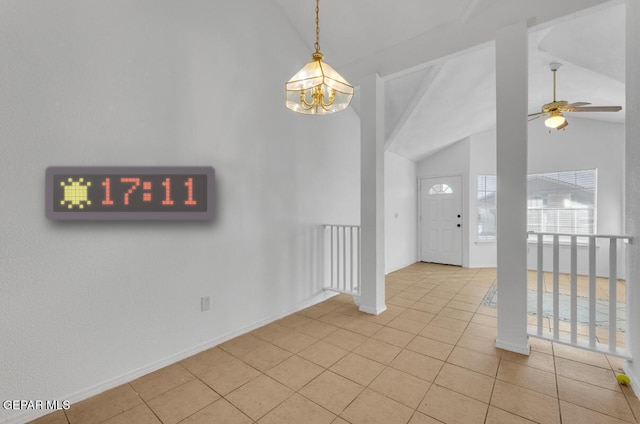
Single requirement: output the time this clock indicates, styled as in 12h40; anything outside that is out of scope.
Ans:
17h11
